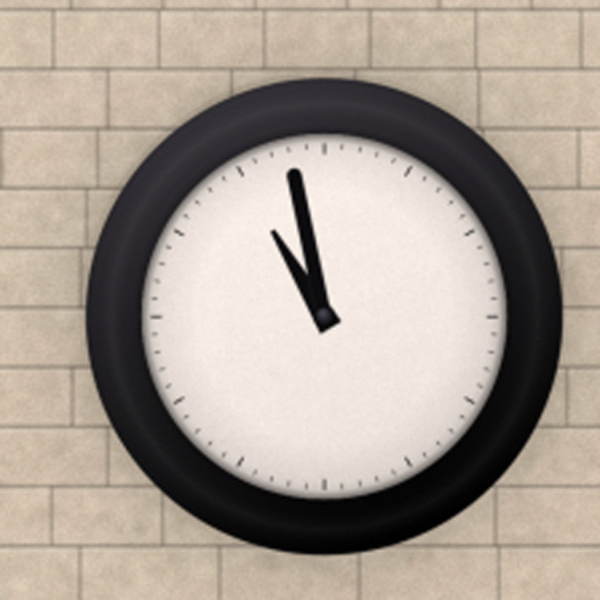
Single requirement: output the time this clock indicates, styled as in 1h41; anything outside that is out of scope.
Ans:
10h58
